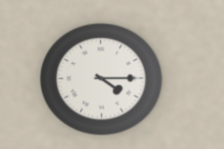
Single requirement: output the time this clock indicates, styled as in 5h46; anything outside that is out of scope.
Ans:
4h15
